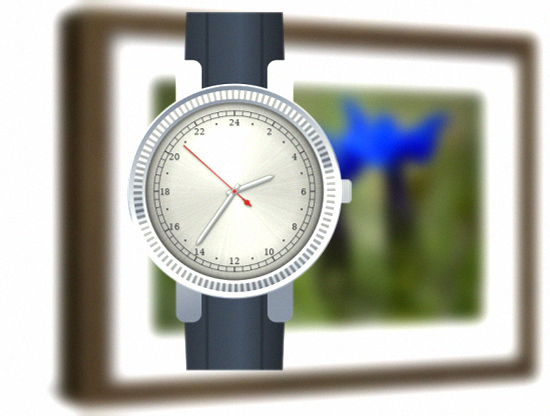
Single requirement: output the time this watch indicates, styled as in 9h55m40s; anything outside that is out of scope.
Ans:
4h35m52s
